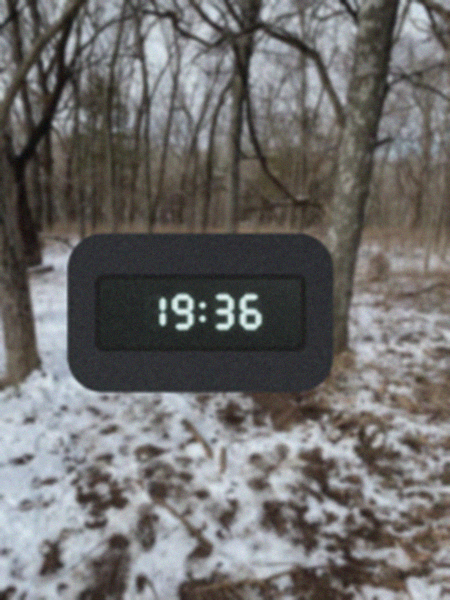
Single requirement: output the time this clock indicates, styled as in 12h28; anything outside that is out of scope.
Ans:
19h36
